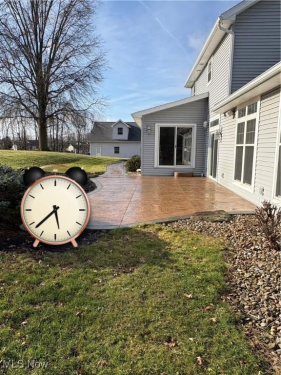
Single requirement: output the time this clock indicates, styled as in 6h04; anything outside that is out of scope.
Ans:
5h38
